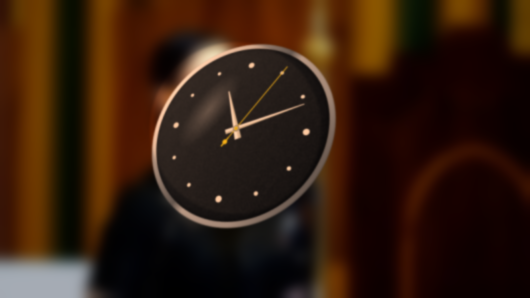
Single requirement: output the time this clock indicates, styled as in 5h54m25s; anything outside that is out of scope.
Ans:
11h11m05s
